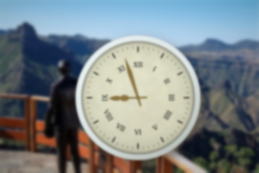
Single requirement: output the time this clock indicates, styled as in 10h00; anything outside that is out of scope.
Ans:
8h57
